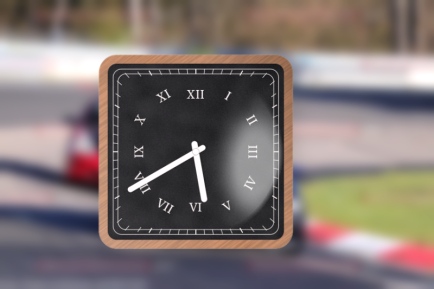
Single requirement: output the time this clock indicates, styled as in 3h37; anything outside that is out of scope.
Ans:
5h40
